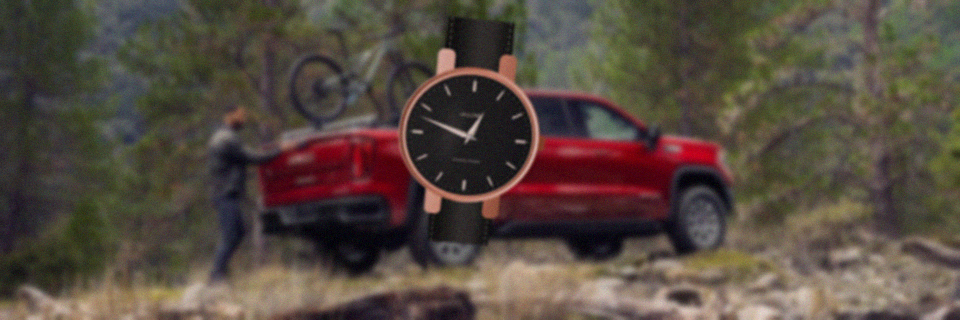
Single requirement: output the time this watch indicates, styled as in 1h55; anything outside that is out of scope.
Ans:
12h48
